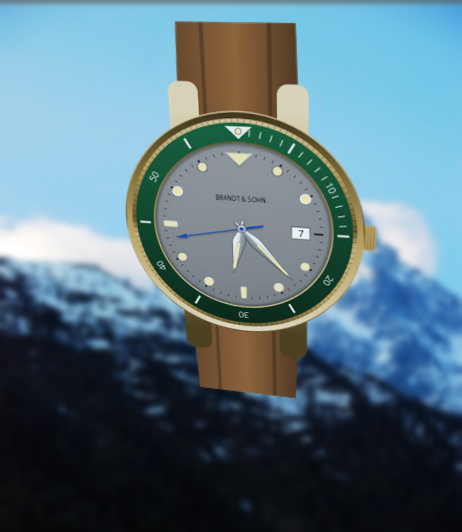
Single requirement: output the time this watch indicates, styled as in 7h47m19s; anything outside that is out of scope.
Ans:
6h22m43s
